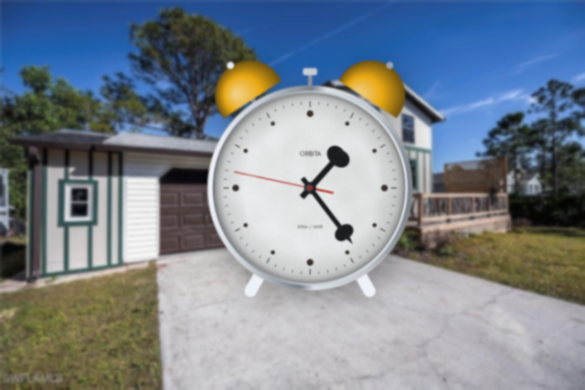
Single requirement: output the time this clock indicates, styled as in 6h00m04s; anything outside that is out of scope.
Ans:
1h23m47s
